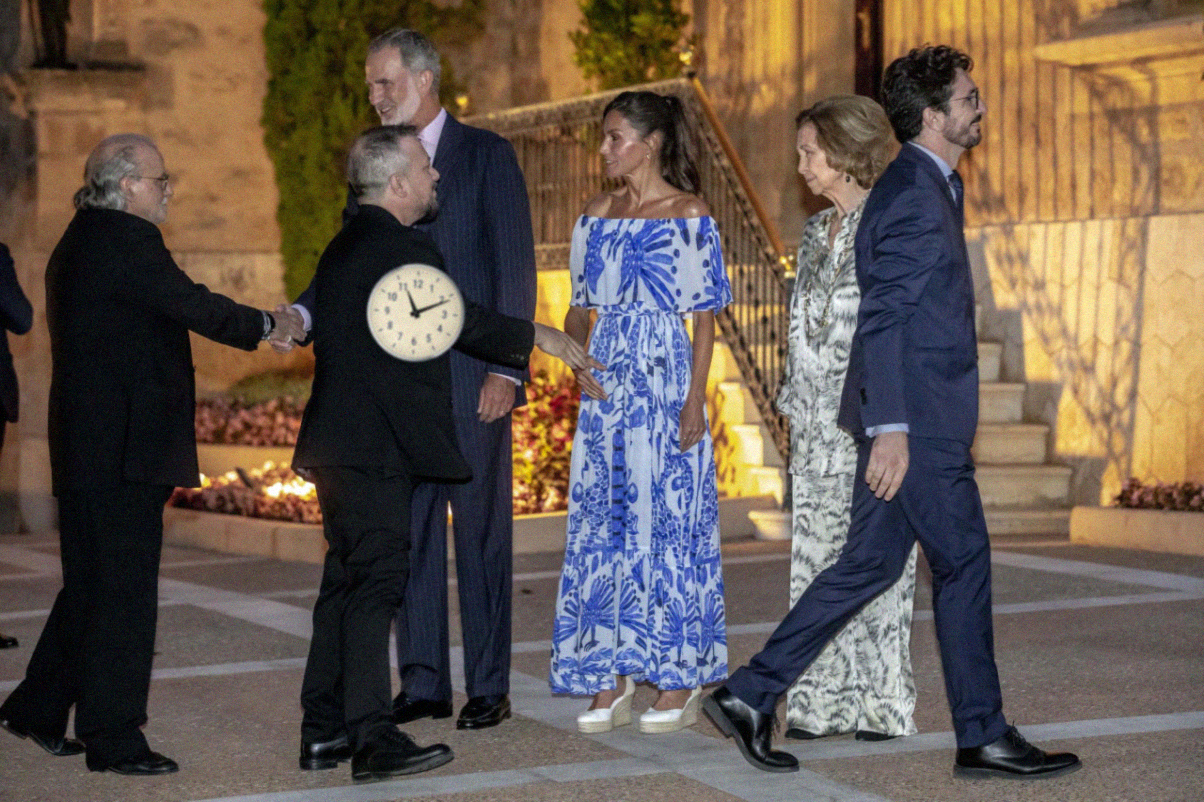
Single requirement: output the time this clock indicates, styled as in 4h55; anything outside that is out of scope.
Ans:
11h11
